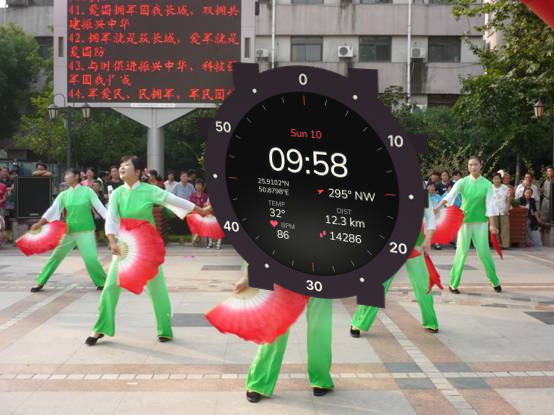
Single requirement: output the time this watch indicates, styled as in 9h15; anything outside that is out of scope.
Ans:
9h58
